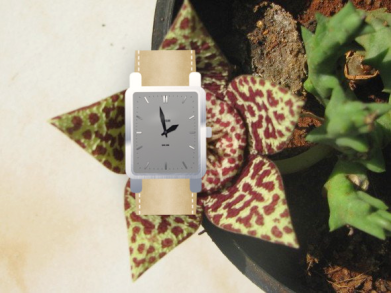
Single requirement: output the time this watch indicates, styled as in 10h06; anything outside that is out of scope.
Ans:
1h58
